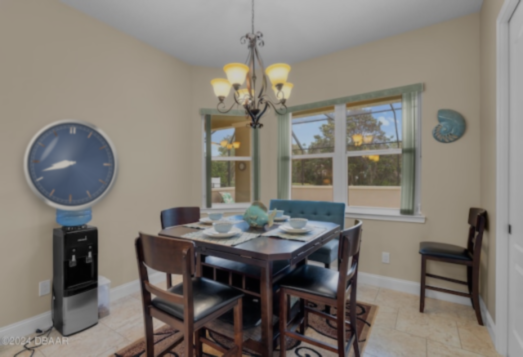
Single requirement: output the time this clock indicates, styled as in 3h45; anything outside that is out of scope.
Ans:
8h42
